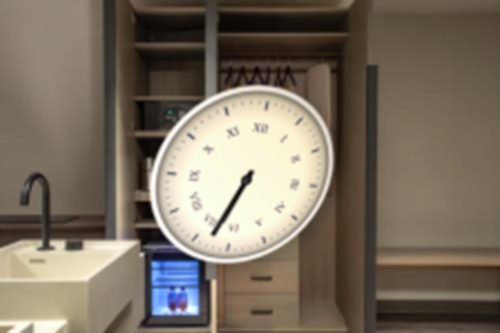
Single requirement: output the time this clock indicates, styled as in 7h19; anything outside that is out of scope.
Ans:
6h33
